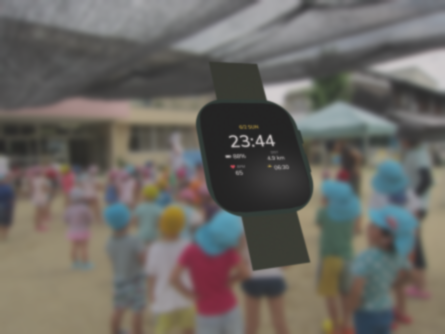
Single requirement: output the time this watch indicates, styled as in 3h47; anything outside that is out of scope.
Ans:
23h44
